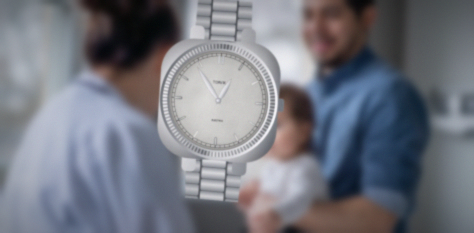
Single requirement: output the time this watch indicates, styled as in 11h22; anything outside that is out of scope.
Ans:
12h54
